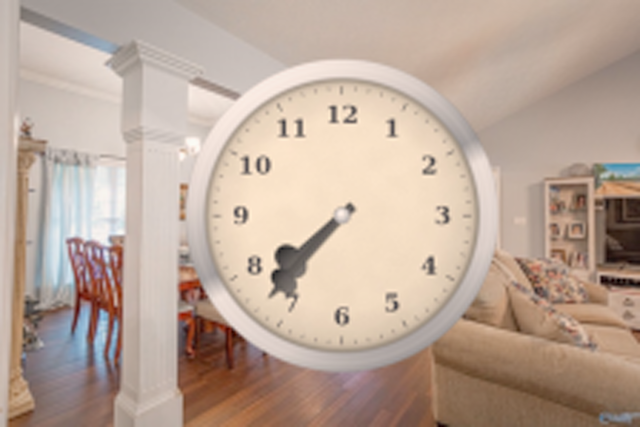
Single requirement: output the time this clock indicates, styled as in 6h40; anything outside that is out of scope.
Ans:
7h37
